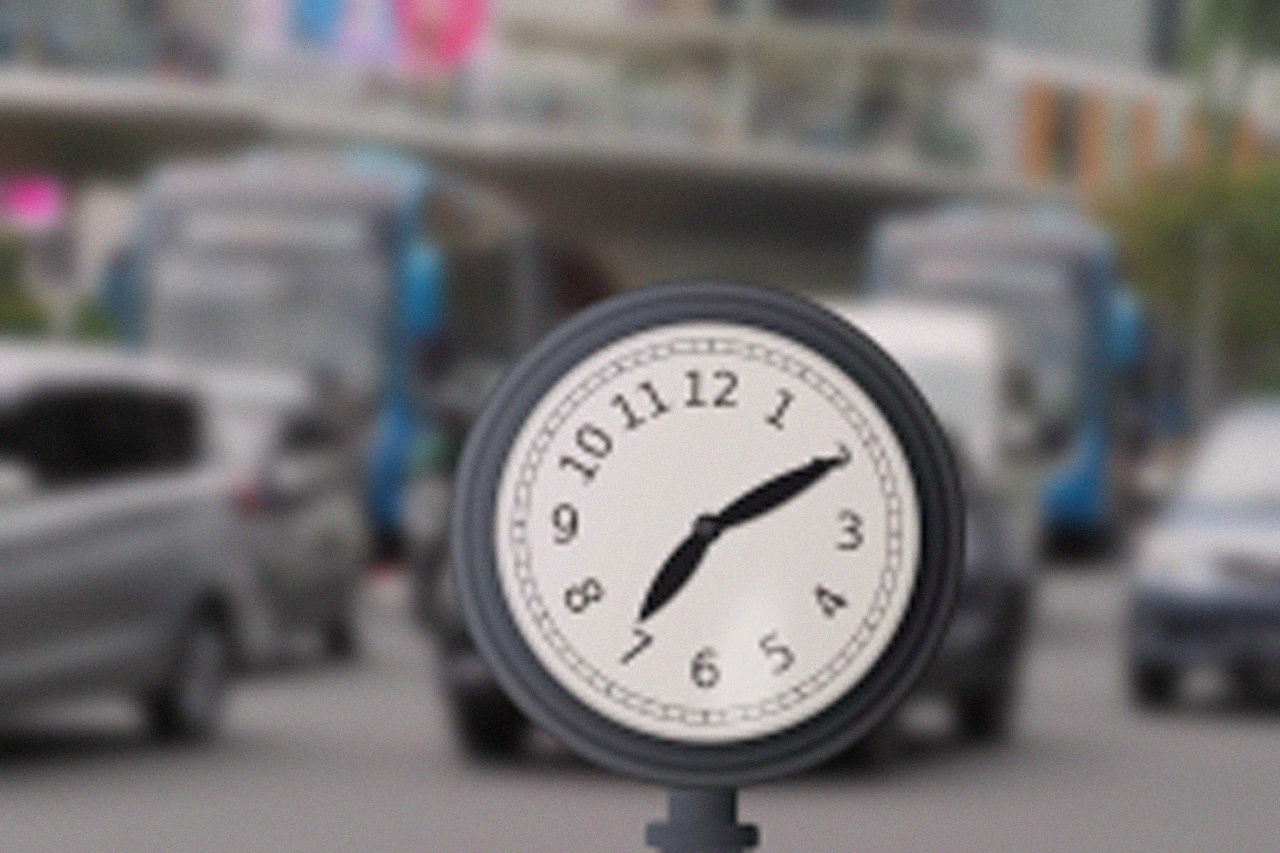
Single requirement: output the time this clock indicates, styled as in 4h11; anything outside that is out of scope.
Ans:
7h10
